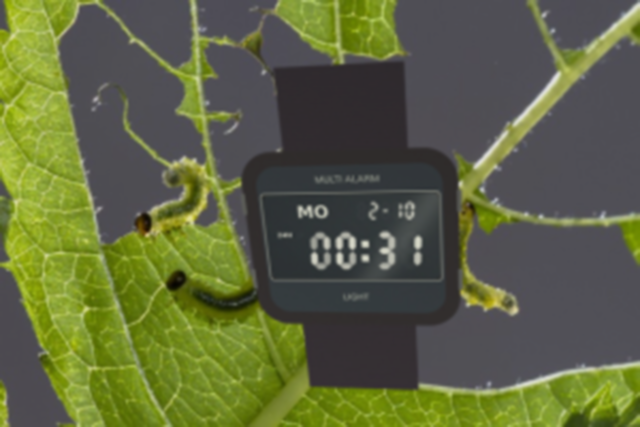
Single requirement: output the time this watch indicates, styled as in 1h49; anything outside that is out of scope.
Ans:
0h31
